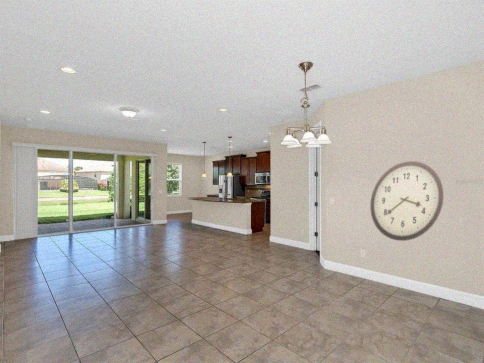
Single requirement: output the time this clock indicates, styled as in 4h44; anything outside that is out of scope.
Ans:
3h39
